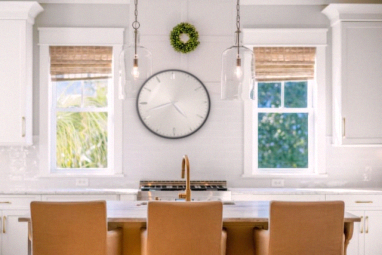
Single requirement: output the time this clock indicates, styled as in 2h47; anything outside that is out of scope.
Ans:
4h42
